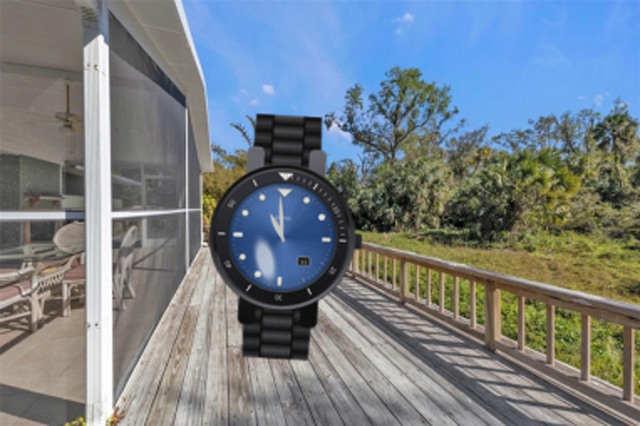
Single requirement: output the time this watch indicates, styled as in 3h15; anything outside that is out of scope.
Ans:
10h59
